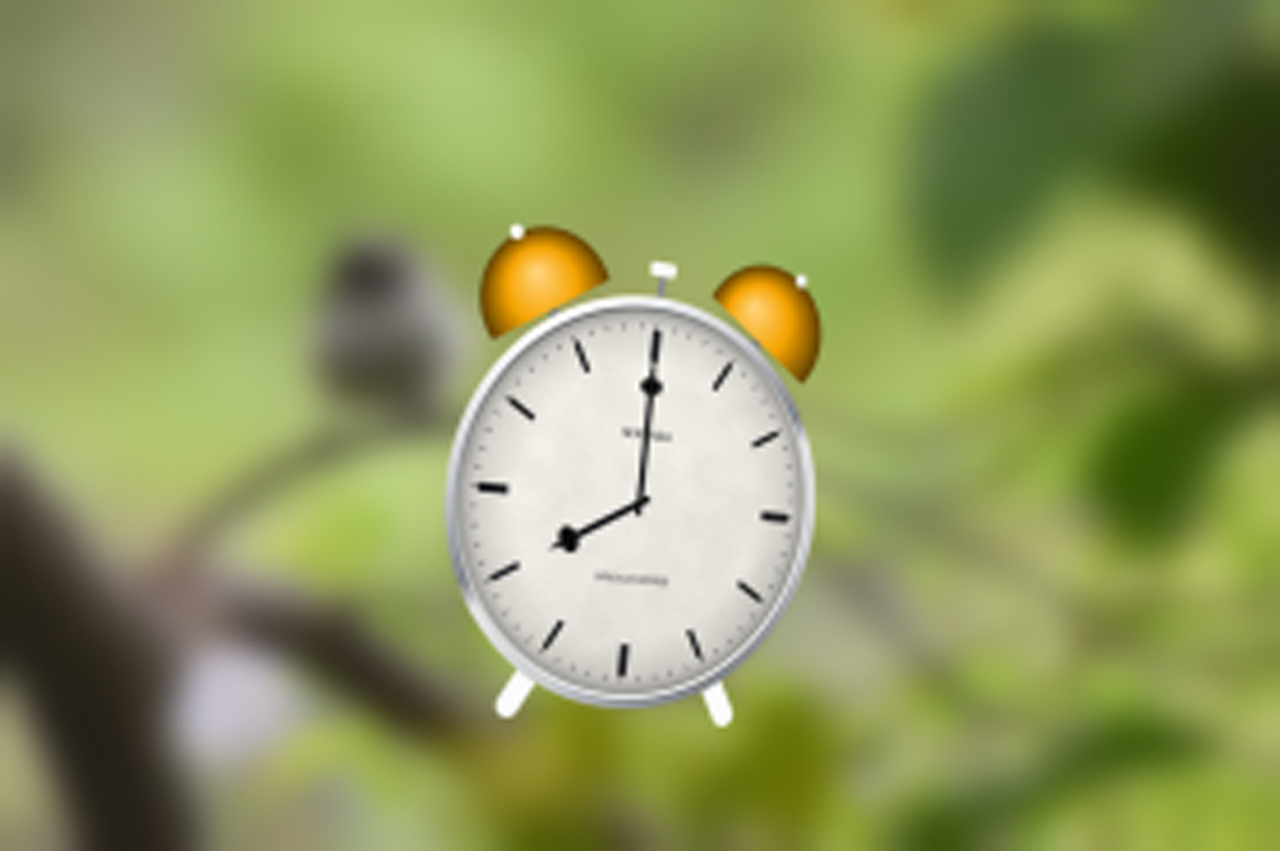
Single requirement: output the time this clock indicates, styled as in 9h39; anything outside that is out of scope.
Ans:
8h00
